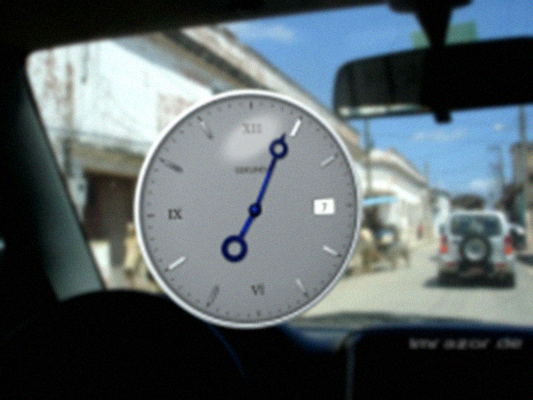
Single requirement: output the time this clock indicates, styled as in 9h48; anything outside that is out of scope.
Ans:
7h04
